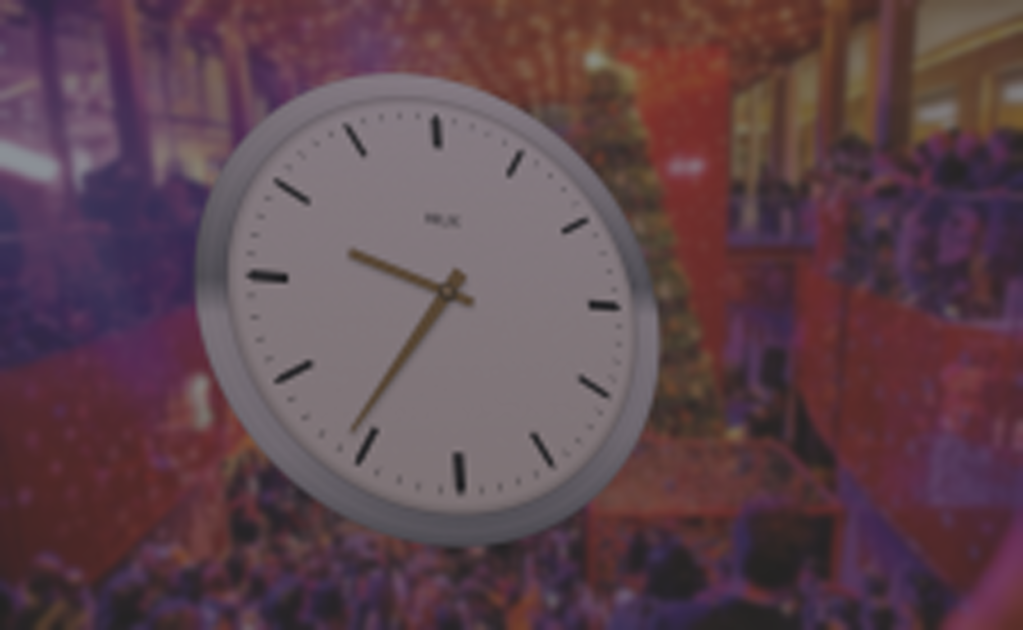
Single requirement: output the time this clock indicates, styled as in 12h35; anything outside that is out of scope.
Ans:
9h36
